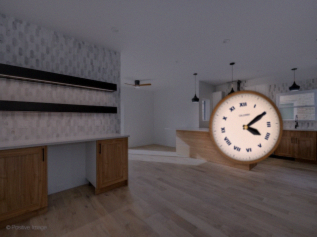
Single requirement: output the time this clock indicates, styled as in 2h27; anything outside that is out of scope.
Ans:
4h10
